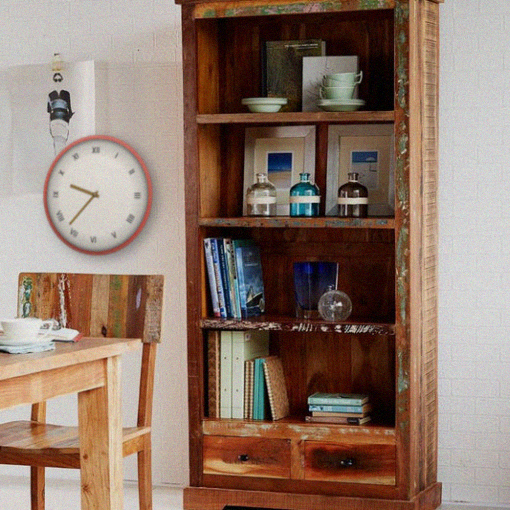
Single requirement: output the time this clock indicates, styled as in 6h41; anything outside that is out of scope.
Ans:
9h37
